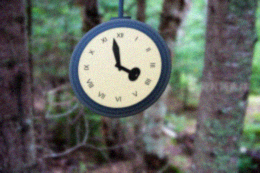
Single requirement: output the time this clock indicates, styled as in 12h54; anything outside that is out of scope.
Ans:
3h58
